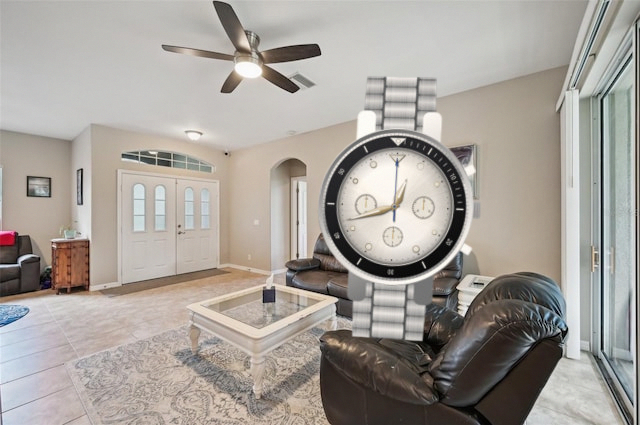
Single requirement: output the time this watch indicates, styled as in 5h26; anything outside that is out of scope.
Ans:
12h42
